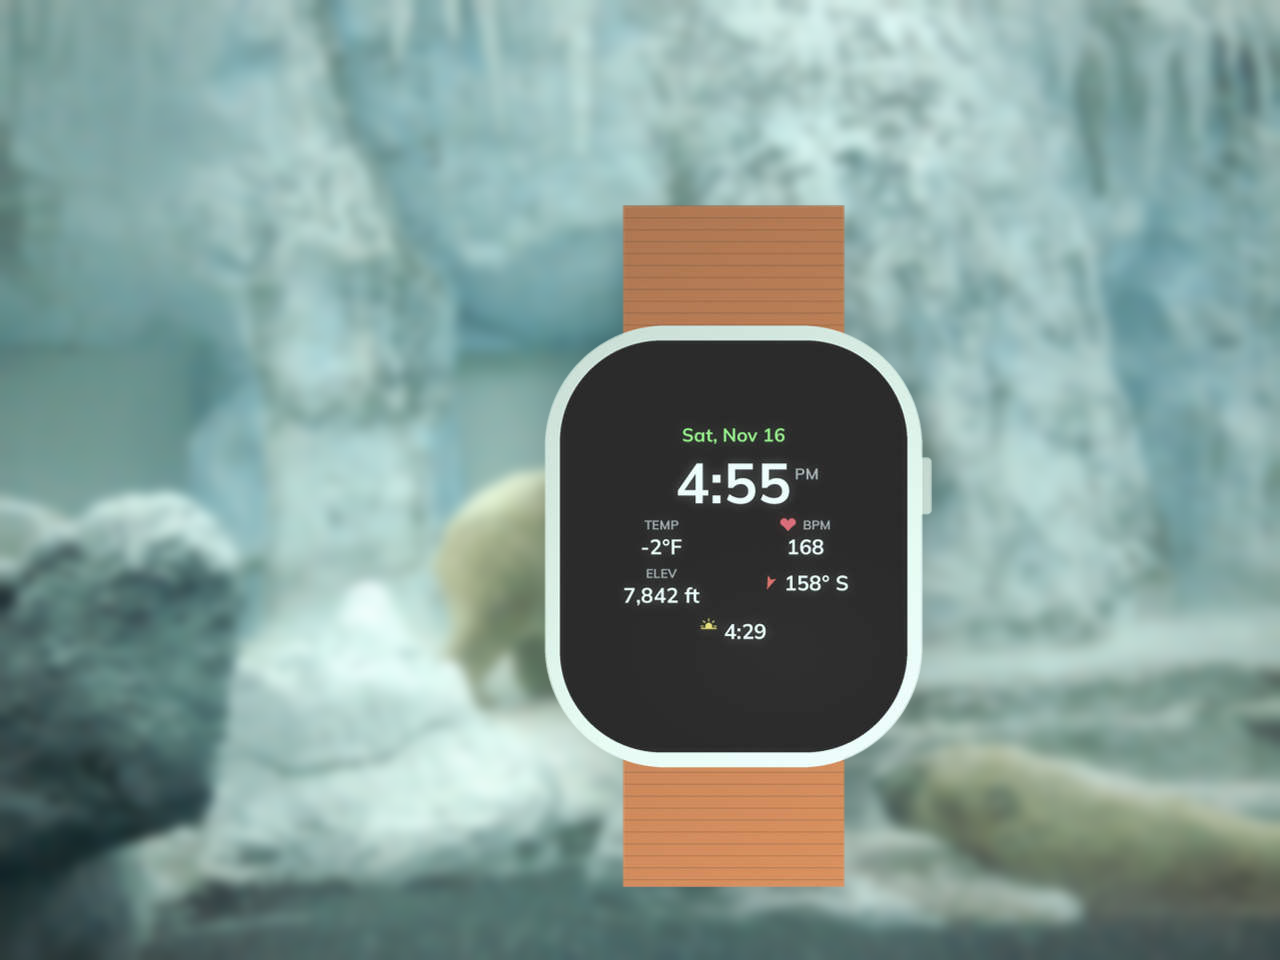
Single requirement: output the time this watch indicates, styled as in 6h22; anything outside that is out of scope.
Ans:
4h55
